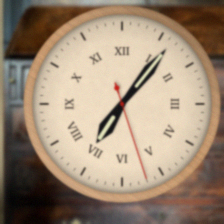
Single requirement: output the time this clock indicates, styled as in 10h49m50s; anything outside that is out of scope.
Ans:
7h06m27s
